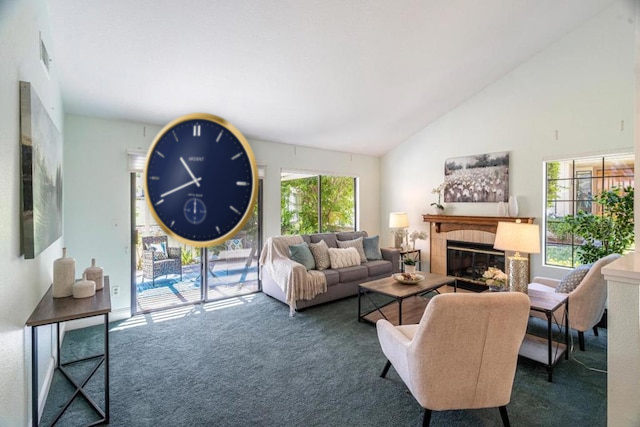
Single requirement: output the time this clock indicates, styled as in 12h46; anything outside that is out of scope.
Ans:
10h41
